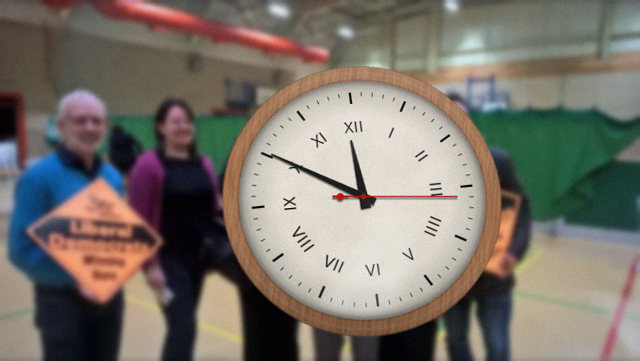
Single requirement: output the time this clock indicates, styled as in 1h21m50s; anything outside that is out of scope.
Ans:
11h50m16s
